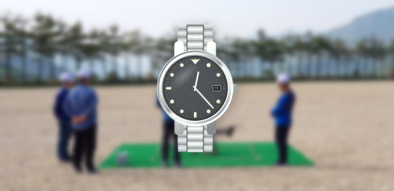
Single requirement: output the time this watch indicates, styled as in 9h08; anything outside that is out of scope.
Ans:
12h23
